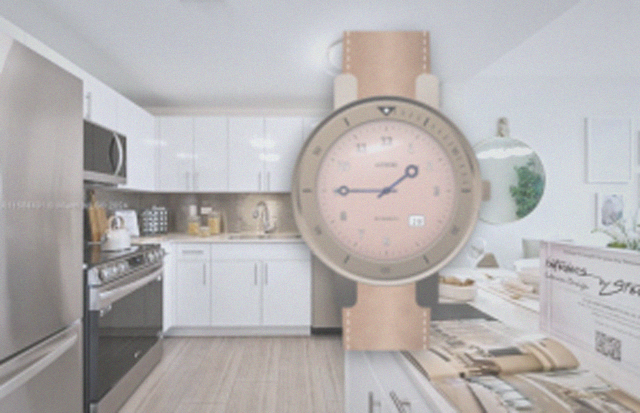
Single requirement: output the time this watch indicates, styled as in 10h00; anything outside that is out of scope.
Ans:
1h45
